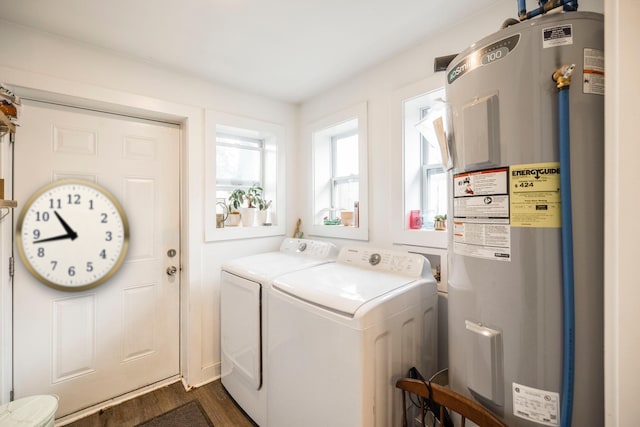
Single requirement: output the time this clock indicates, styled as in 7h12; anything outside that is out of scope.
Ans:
10h43
